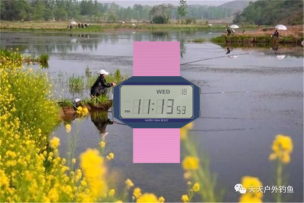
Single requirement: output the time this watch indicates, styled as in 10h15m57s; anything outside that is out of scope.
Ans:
11h13m53s
